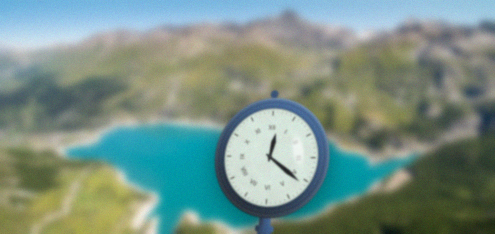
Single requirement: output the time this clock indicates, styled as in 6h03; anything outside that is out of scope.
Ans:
12h21
